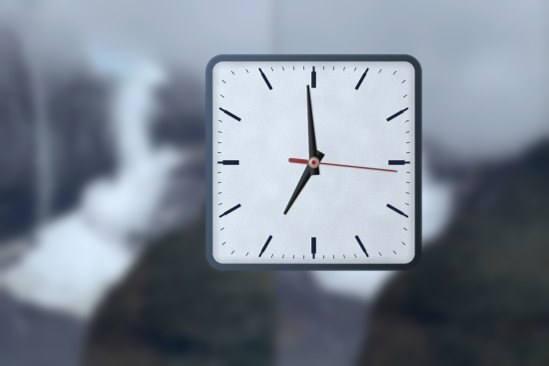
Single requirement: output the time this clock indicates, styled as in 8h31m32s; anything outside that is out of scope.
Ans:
6h59m16s
